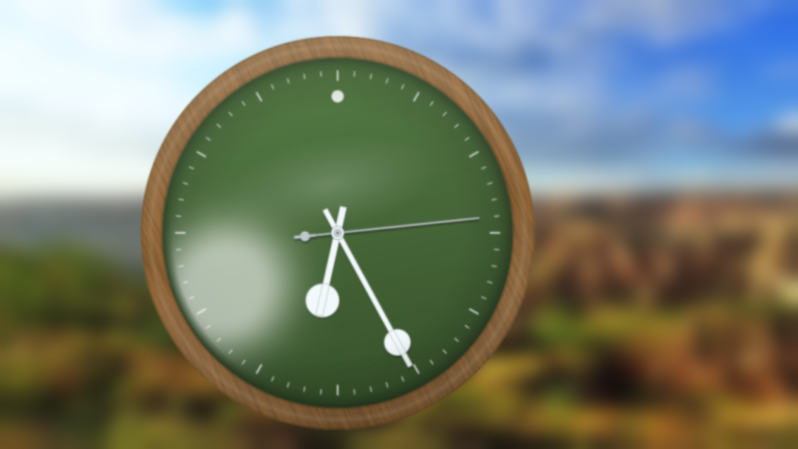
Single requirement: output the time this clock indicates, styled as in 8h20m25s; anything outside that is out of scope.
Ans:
6h25m14s
